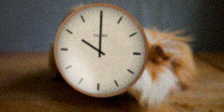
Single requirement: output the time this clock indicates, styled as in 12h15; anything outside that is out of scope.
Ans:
10h00
